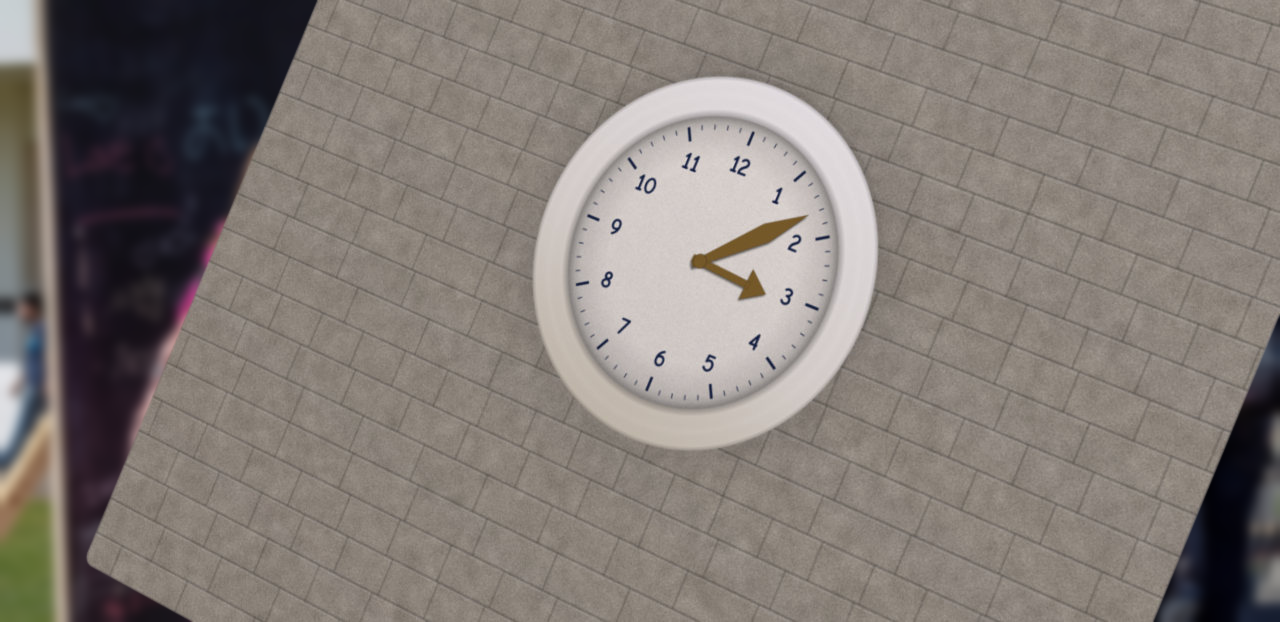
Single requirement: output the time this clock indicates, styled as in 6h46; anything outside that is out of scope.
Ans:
3h08
